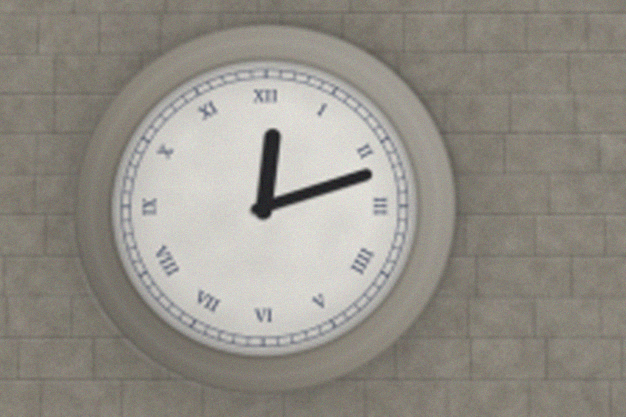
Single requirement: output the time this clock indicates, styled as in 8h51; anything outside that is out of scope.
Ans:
12h12
